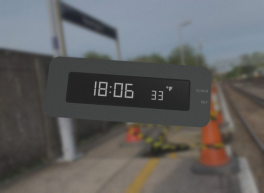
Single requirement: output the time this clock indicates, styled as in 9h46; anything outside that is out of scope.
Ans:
18h06
